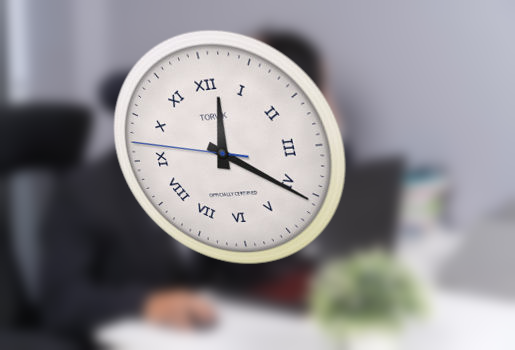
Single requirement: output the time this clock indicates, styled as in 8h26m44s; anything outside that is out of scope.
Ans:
12h20m47s
